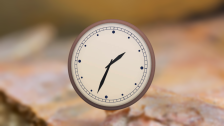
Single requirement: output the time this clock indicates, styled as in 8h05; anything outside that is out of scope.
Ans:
1h33
